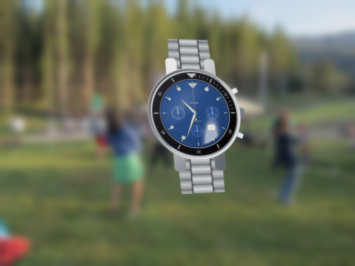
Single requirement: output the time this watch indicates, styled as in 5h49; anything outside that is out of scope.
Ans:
10h34
